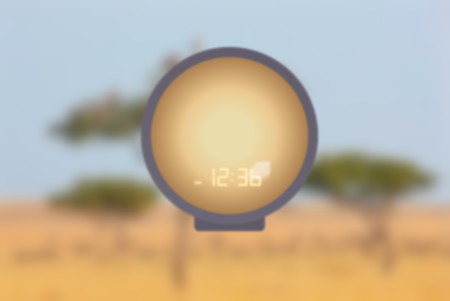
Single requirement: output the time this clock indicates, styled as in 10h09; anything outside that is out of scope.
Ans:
12h36
